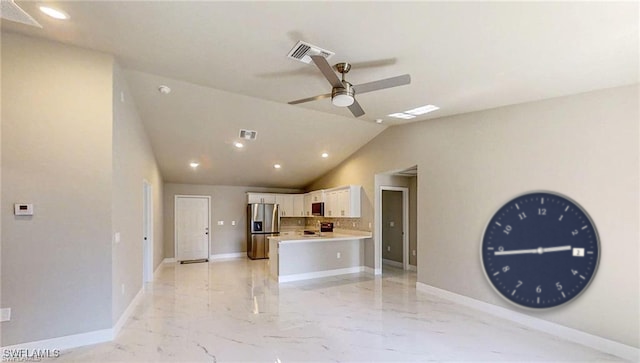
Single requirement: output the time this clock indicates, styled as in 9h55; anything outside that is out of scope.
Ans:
2h44
